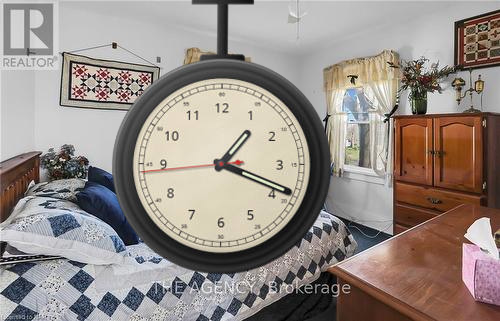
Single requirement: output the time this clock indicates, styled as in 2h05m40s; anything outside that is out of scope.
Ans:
1h18m44s
